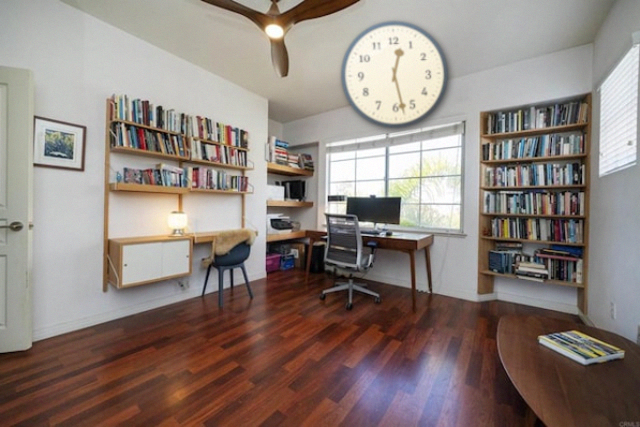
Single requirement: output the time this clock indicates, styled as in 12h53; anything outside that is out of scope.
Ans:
12h28
